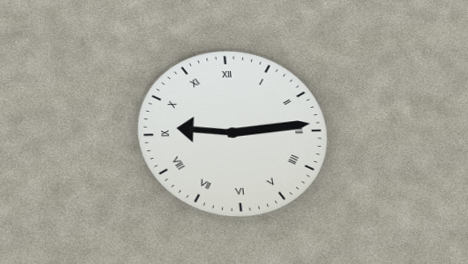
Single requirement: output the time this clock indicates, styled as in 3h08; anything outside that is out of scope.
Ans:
9h14
